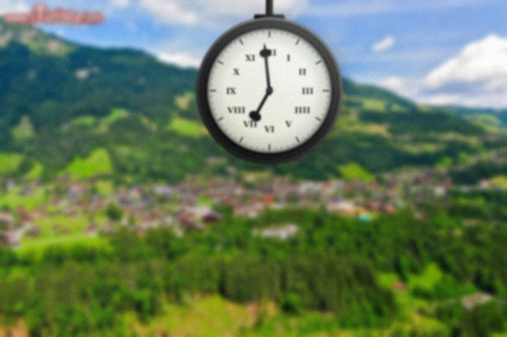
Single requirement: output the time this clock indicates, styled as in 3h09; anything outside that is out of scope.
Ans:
6h59
